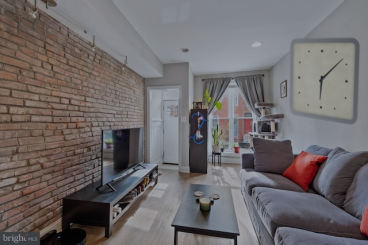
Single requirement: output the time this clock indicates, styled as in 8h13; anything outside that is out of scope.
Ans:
6h08
